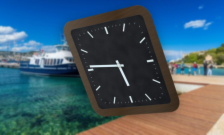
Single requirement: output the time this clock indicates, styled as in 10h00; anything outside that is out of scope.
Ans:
5h46
